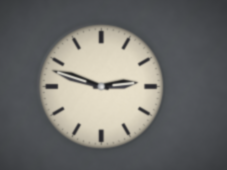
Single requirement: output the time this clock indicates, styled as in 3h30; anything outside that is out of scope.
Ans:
2h48
